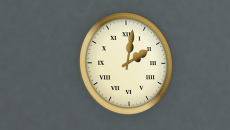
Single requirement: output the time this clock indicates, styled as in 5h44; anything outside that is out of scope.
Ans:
2h02
